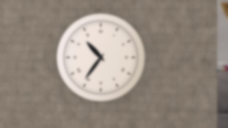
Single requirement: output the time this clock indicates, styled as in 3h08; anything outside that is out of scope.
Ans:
10h36
